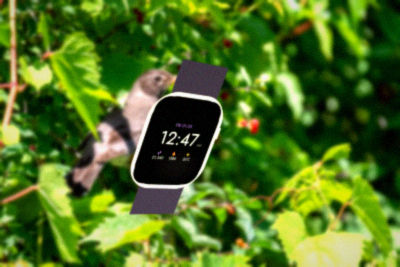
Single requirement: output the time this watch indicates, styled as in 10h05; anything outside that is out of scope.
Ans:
12h47
